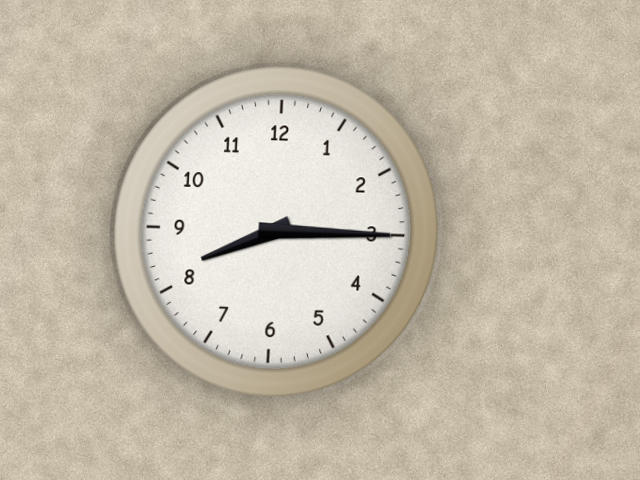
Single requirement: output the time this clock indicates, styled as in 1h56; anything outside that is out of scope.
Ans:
8h15
